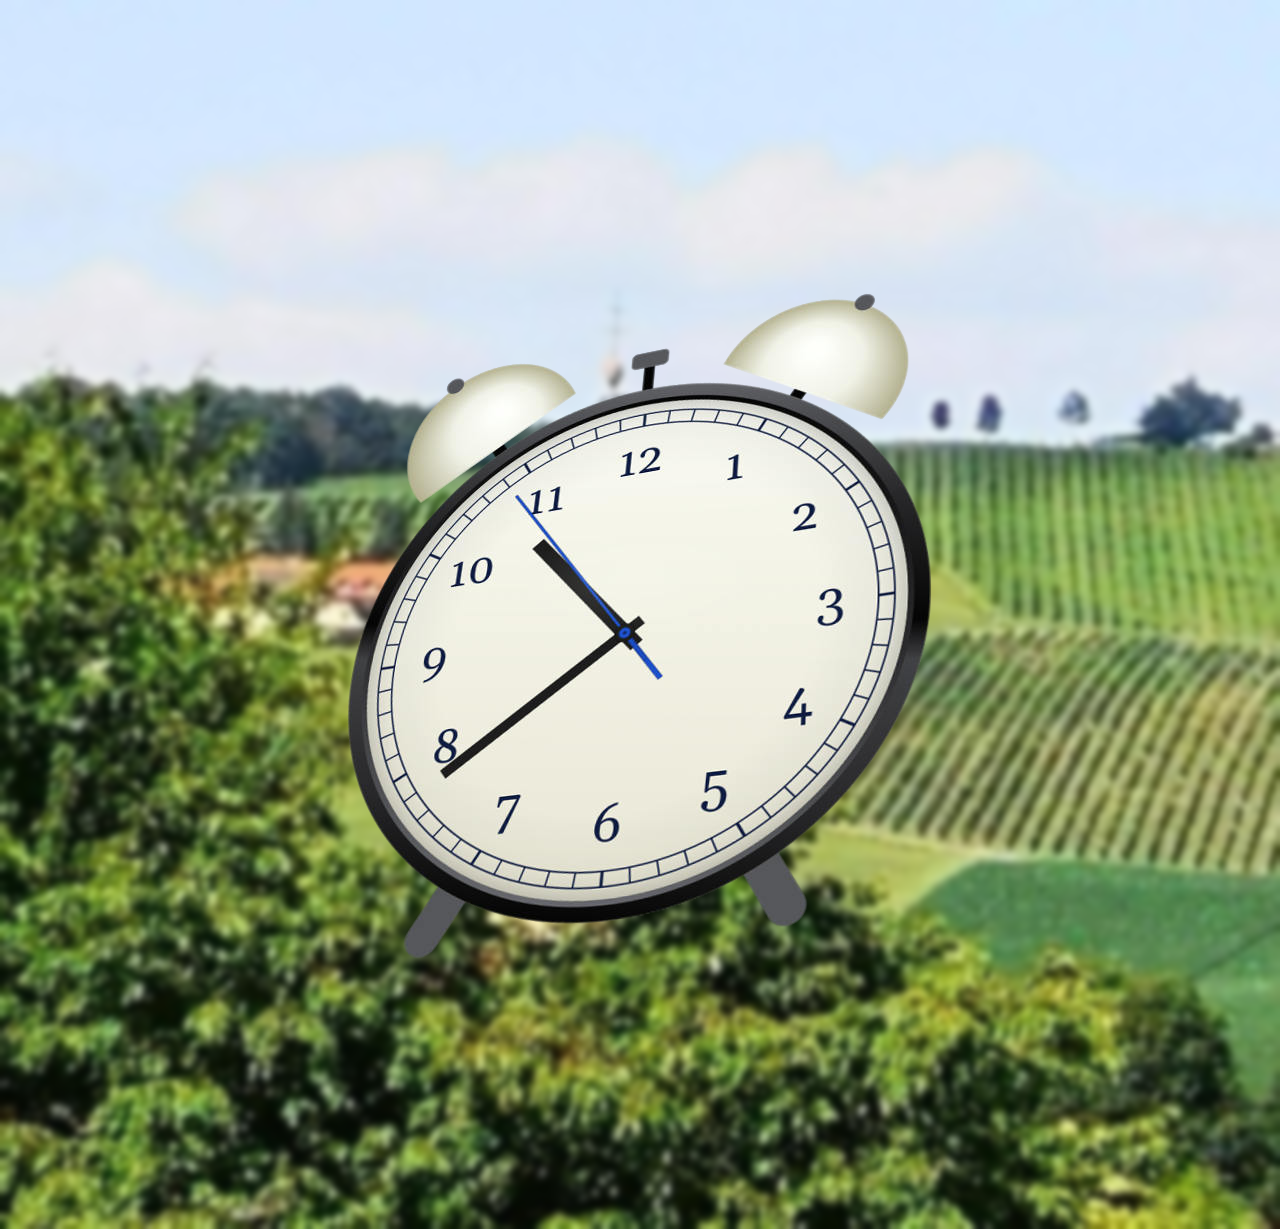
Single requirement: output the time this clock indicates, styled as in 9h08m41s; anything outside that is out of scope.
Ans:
10h38m54s
